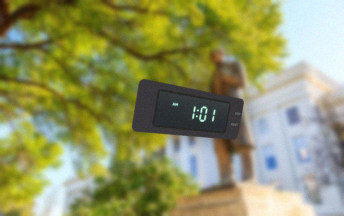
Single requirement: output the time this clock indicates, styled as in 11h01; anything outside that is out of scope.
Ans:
1h01
